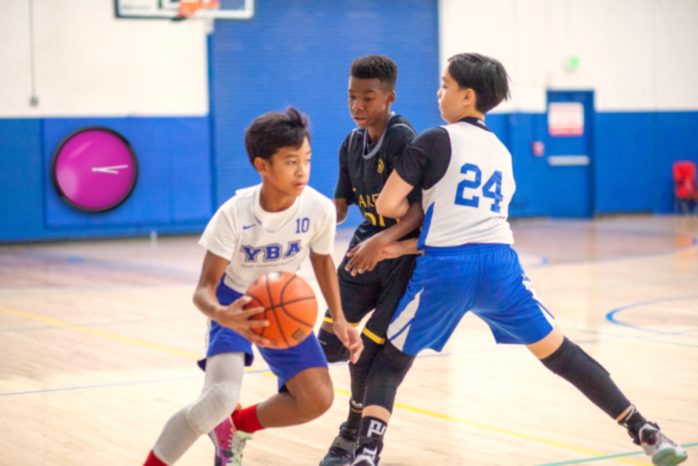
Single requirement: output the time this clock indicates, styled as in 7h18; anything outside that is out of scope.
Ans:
3h14
